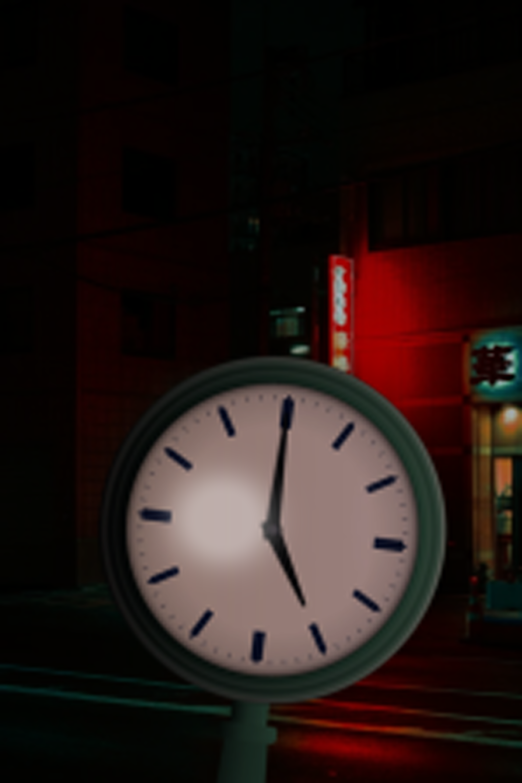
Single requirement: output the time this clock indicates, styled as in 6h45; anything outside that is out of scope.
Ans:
5h00
